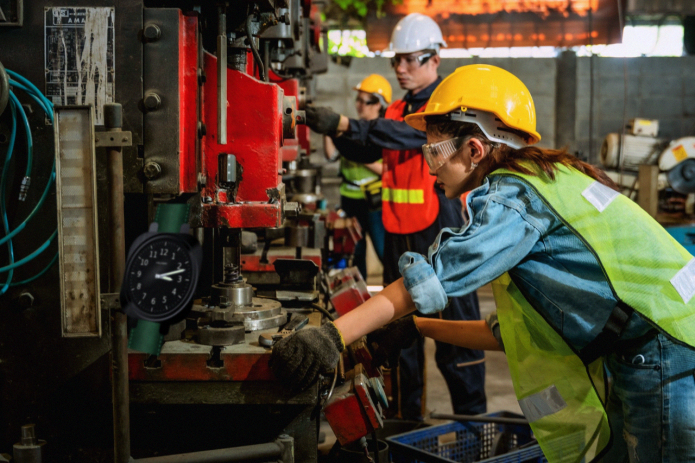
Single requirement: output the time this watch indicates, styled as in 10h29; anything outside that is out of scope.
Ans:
3h12
